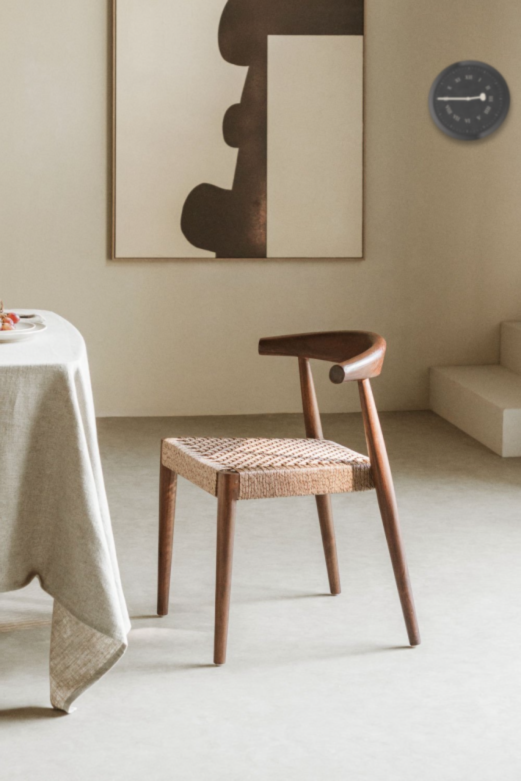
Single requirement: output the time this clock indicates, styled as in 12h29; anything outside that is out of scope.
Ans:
2h45
